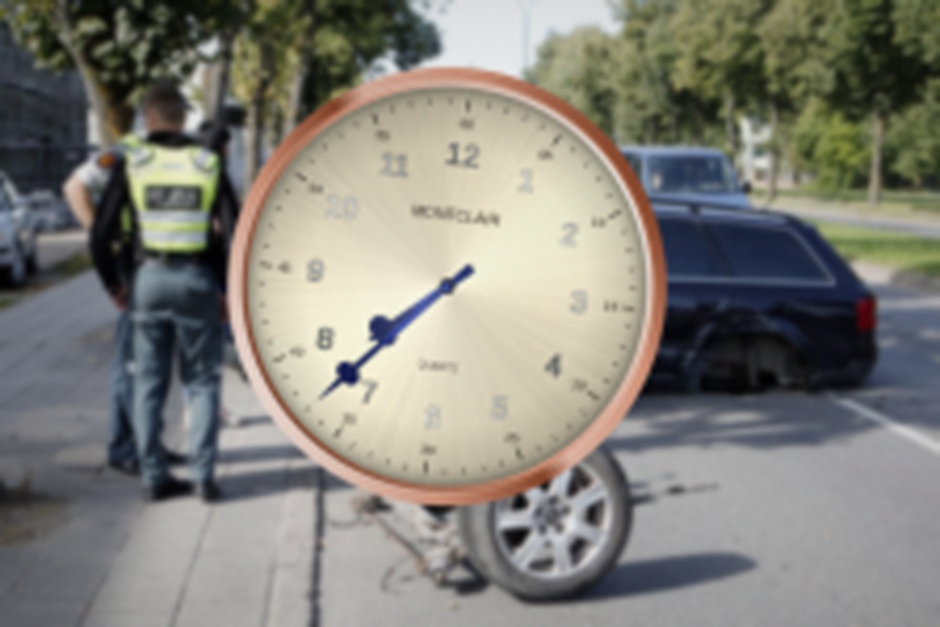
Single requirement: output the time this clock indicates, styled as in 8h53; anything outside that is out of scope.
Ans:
7h37
